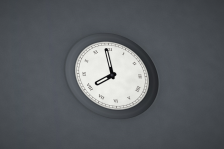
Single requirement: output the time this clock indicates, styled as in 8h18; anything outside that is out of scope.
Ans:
7h59
